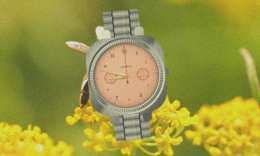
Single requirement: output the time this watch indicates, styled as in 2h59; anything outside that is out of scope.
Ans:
8h48
